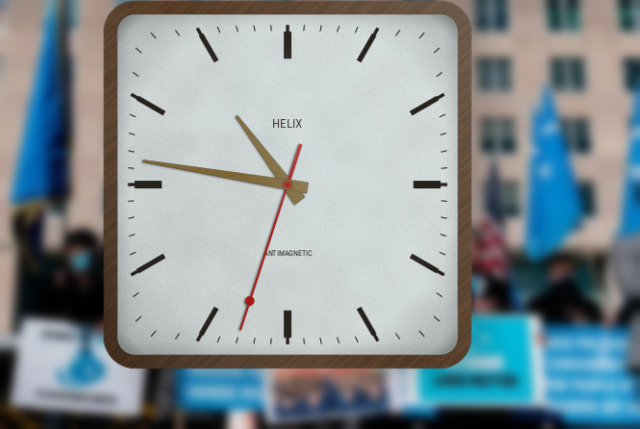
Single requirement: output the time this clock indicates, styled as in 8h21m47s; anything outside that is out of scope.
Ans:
10h46m33s
